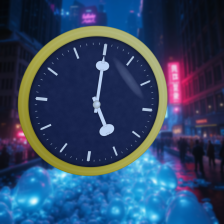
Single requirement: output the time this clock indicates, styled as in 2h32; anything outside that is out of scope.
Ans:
5h00
